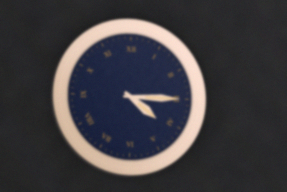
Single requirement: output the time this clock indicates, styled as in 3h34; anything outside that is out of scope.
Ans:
4h15
